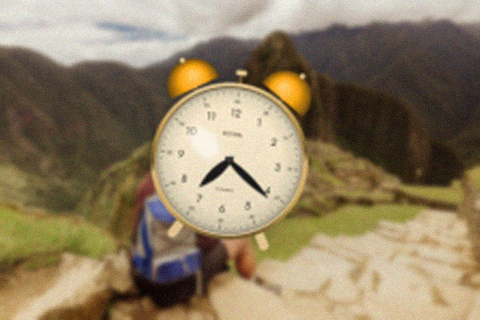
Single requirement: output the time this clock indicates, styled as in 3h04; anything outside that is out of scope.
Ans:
7h21
